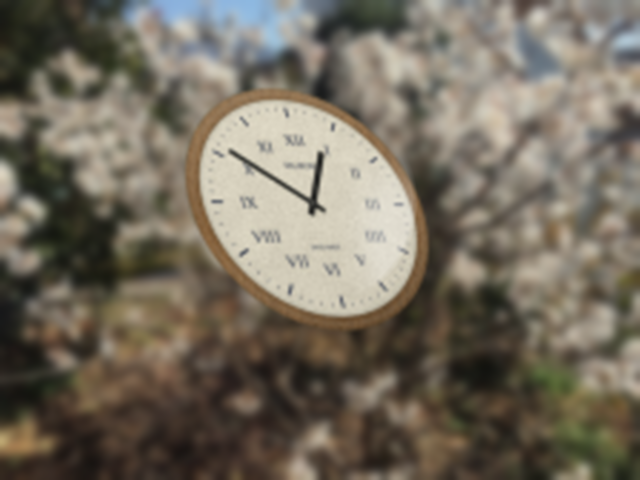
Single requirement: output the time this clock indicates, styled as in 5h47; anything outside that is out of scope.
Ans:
12h51
